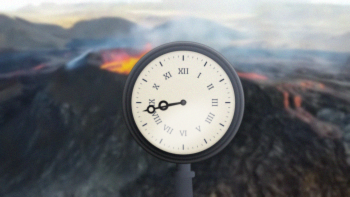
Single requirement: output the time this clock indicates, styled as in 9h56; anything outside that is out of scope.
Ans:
8h43
